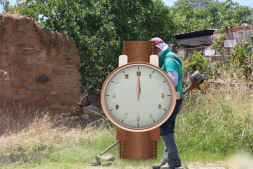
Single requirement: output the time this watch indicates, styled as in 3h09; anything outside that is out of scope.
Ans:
12h00
